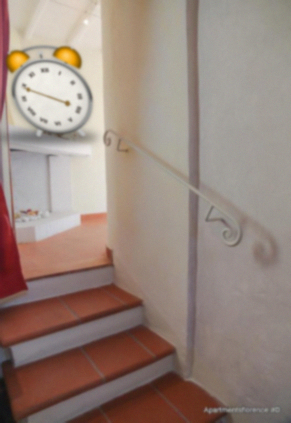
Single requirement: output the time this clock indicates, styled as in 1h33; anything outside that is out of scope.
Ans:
3h49
